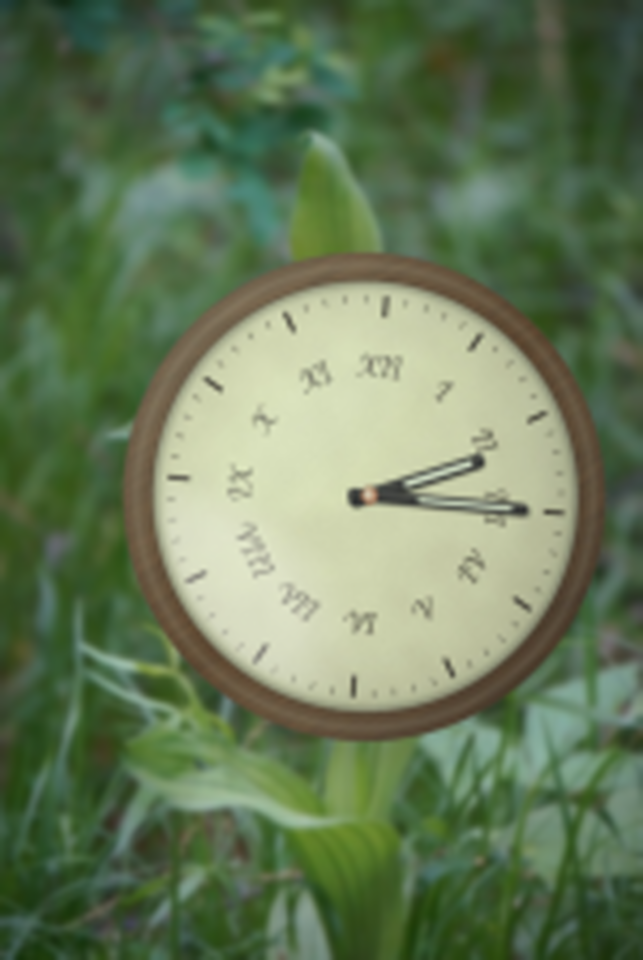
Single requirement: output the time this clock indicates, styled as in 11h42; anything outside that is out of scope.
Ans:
2h15
